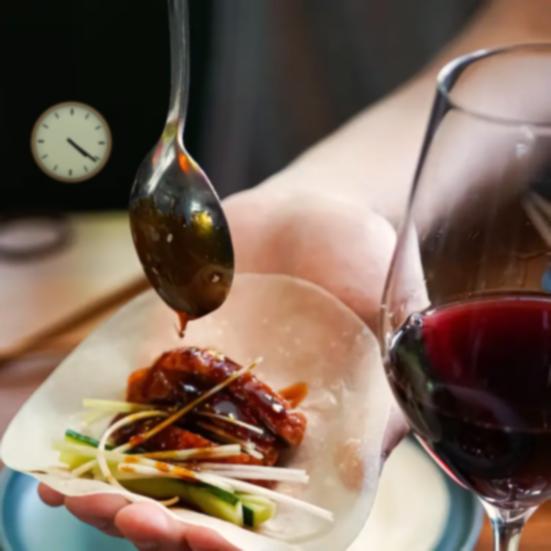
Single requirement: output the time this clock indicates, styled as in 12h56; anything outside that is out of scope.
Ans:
4h21
